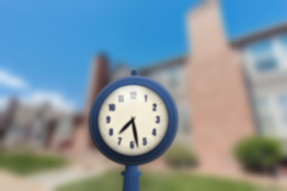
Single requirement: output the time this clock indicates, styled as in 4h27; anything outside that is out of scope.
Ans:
7h28
